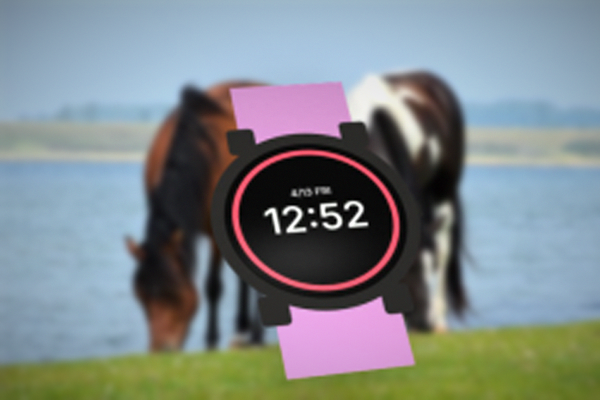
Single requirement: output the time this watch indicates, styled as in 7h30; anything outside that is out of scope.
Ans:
12h52
